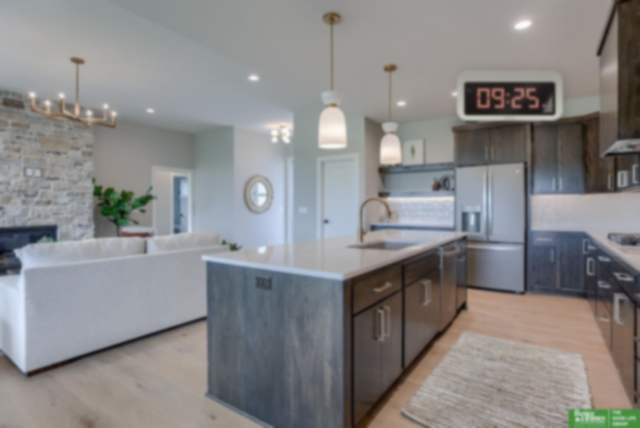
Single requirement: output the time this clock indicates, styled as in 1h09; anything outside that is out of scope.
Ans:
9h25
